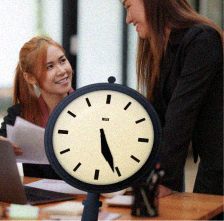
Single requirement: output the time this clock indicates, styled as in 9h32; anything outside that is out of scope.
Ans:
5h26
